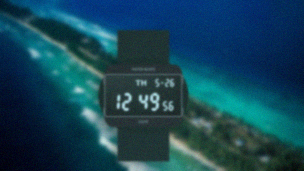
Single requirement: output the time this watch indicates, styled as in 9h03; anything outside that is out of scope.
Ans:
12h49
